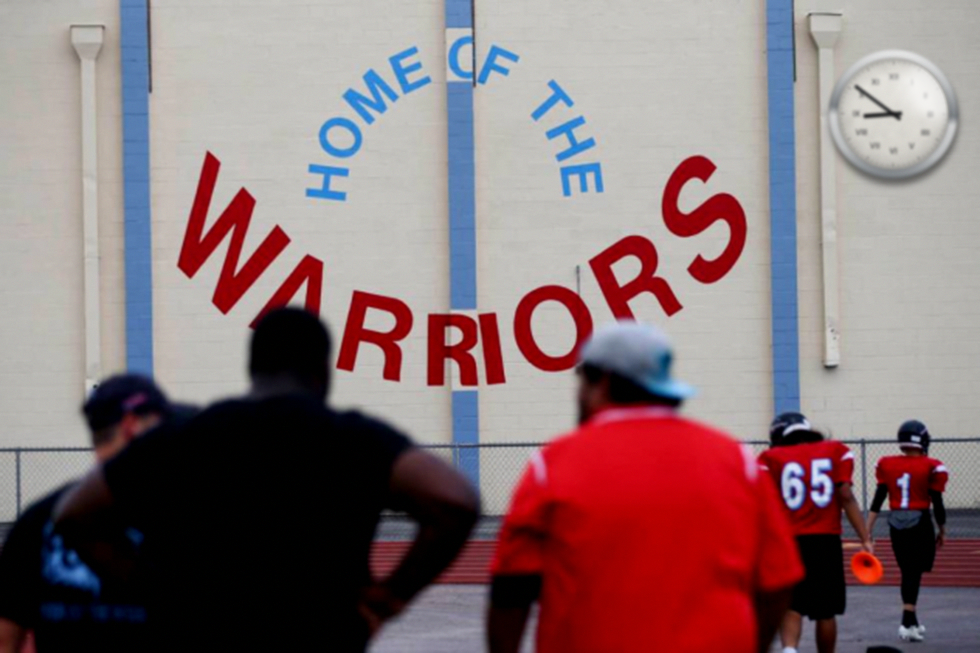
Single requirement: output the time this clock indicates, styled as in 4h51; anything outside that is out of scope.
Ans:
8h51
